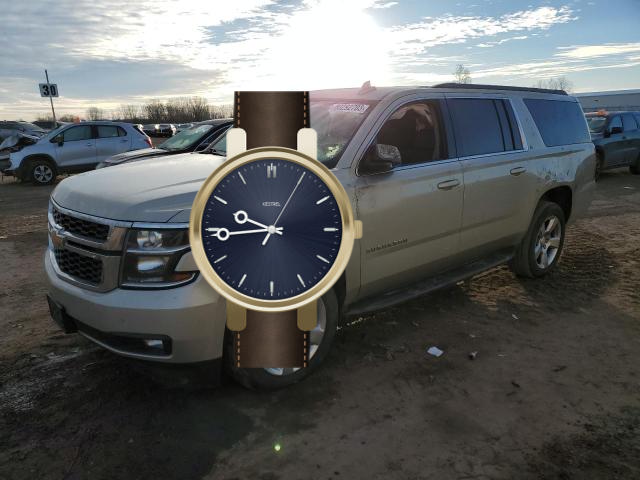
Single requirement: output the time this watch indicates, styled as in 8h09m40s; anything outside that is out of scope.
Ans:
9h44m05s
